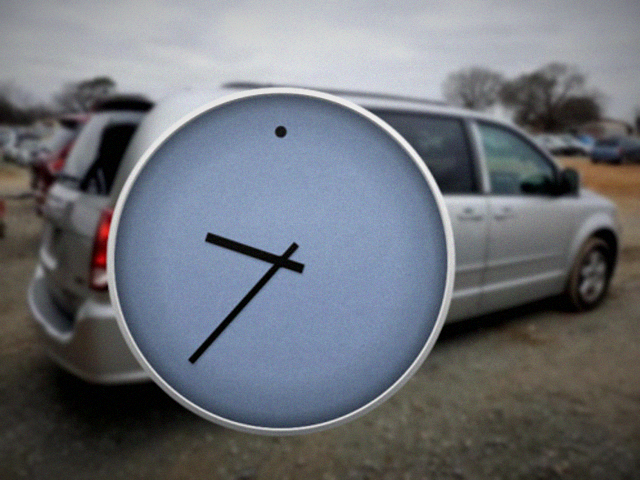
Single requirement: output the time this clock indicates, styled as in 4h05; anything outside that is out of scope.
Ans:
9h37
